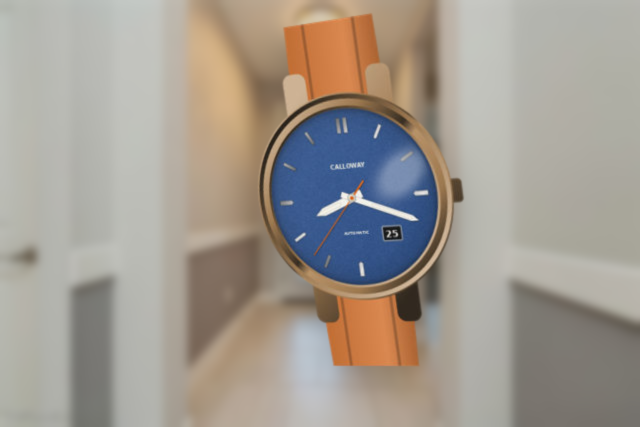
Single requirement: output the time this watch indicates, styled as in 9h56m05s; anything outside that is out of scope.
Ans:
8h18m37s
